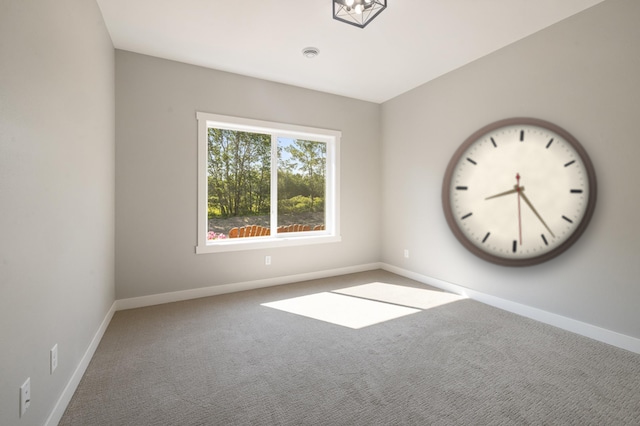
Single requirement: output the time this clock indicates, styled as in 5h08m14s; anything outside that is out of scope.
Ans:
8h23m29s
